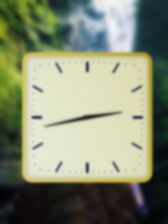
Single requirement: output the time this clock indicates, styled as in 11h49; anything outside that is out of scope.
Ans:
2h43
